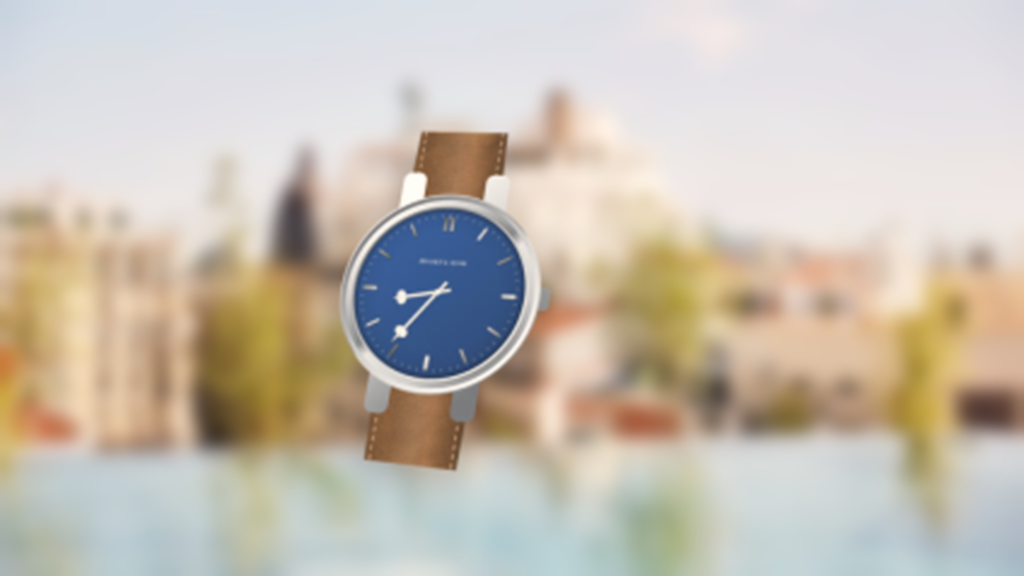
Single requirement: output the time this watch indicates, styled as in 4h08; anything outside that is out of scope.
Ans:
8h36
